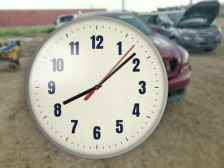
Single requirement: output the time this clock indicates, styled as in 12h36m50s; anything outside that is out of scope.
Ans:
8h08m07s
